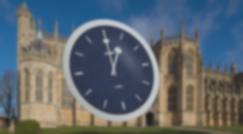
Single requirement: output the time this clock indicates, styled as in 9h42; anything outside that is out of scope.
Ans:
1h00
